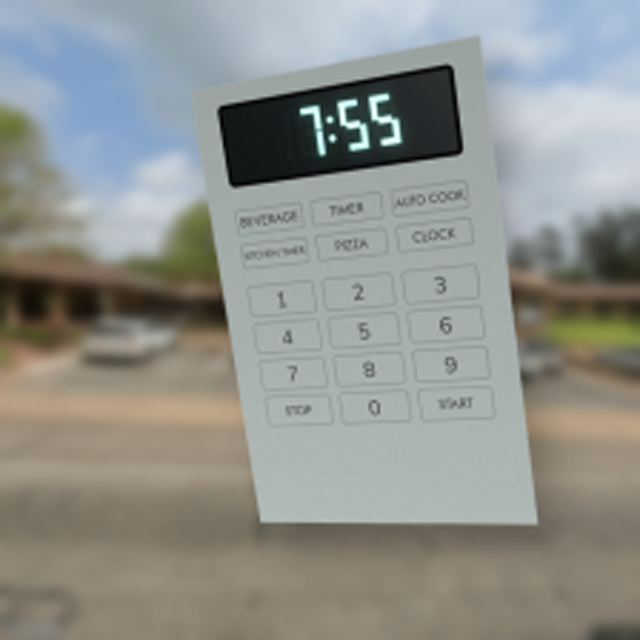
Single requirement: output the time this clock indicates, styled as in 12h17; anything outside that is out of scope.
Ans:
7h55
